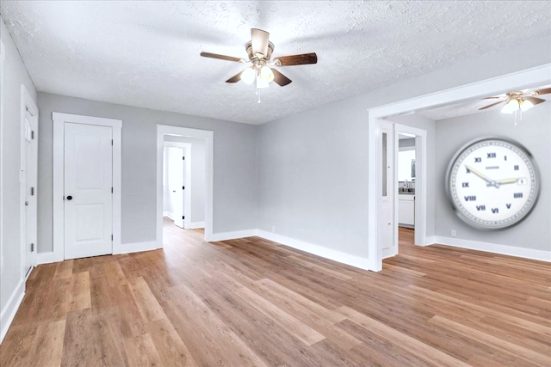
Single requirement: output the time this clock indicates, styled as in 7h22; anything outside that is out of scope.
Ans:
2h51
